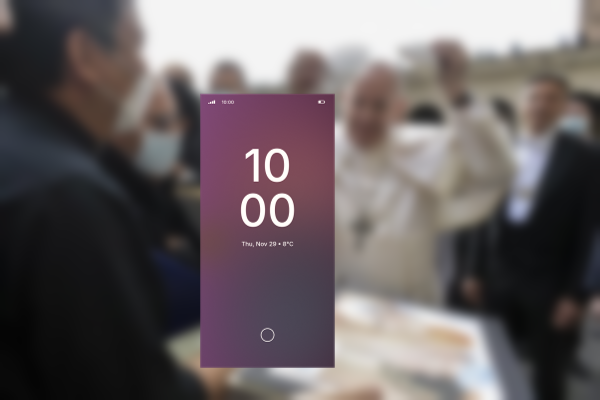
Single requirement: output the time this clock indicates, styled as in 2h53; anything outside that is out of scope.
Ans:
10h00
